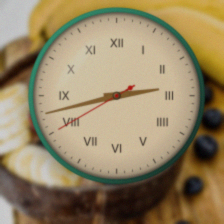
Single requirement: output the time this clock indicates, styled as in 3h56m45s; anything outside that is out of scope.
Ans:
2h42m40s
